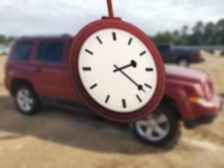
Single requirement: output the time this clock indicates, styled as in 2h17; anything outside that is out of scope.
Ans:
2h22
